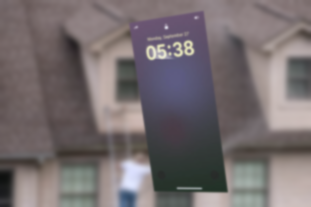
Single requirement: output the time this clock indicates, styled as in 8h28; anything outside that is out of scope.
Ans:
5h38
